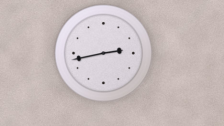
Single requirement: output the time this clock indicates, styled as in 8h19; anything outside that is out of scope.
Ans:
2h43
